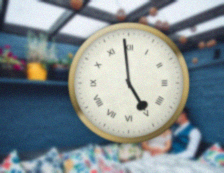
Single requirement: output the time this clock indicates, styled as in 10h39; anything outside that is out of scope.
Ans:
4h59
